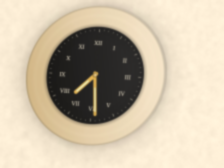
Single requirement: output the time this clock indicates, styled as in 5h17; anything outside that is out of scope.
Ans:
7h29
